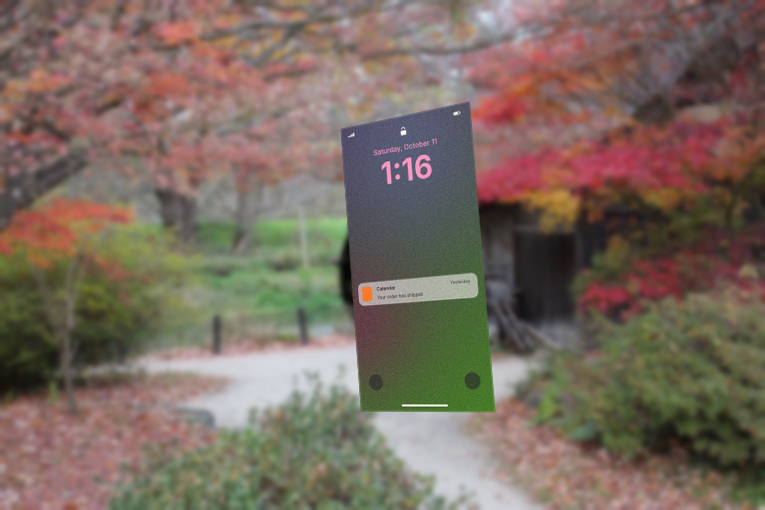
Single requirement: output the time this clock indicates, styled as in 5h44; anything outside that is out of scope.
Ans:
1h16
